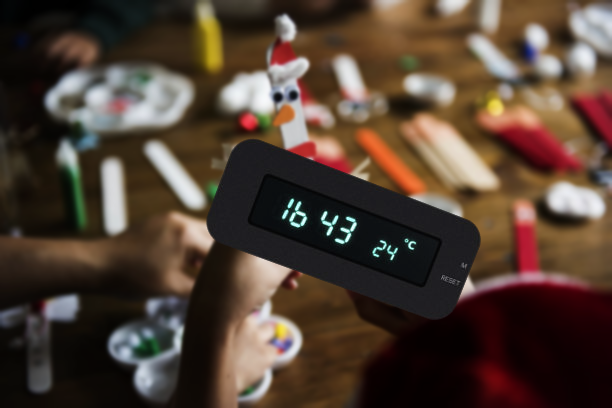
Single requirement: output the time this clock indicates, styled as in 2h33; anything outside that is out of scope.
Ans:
16h43
